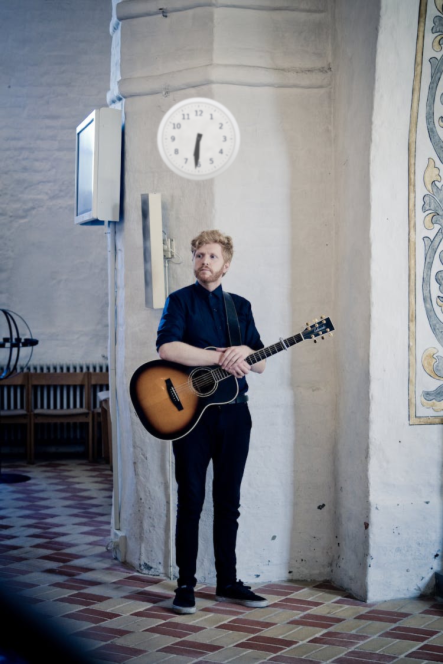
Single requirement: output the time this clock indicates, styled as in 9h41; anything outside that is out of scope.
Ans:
6h31
